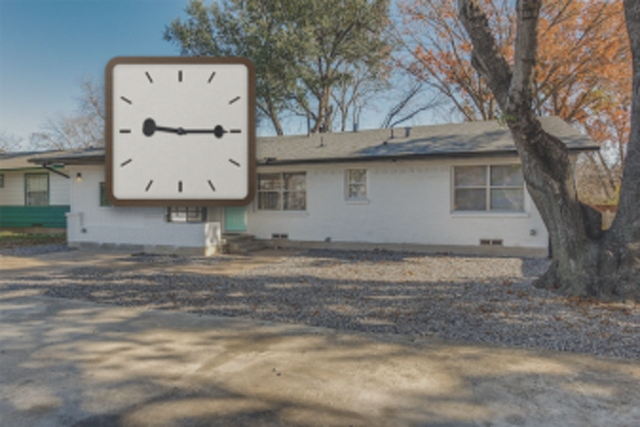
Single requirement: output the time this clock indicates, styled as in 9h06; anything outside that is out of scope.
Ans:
9h15
